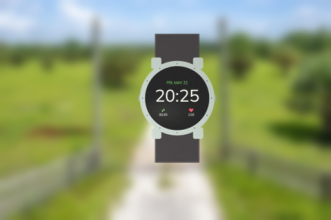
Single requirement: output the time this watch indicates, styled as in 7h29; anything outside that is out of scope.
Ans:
20h25
